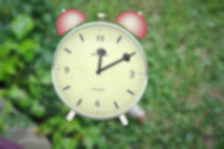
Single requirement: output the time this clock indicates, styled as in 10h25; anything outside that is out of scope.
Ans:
12h10
